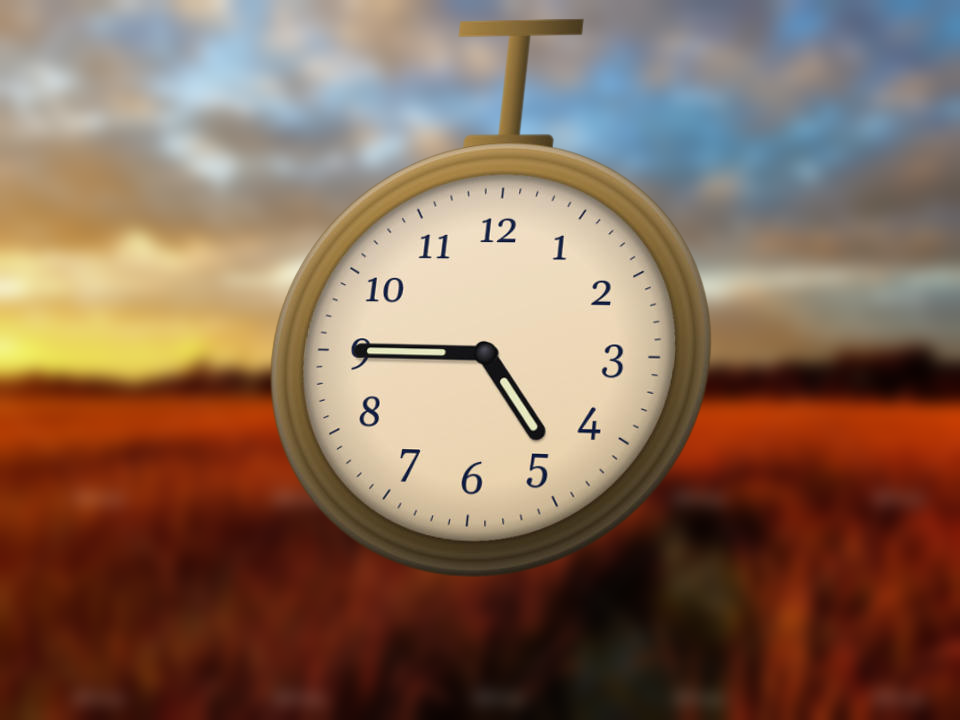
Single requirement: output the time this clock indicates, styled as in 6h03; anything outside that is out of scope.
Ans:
4h45
